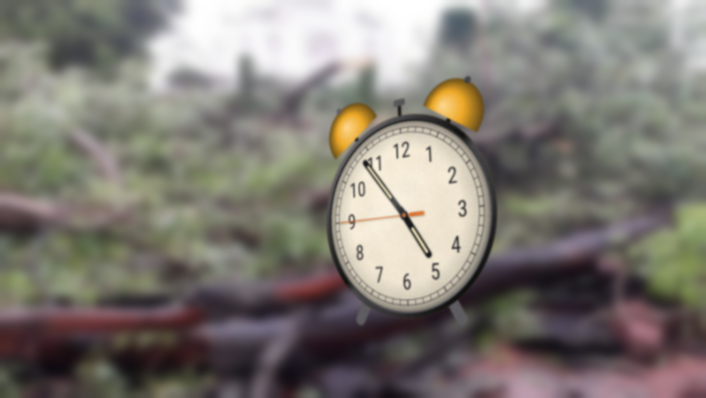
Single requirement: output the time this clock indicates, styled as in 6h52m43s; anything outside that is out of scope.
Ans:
4h53m45s
